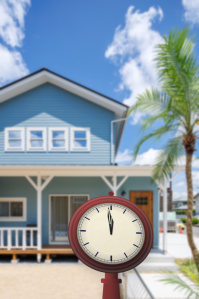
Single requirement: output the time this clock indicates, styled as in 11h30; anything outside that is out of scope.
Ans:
11h59
